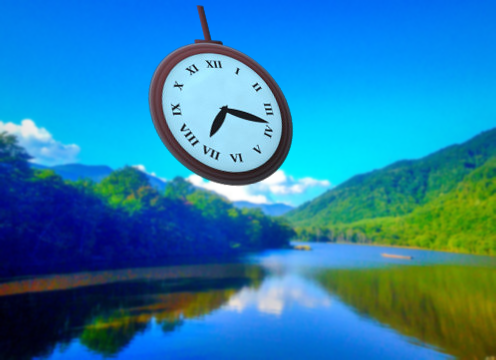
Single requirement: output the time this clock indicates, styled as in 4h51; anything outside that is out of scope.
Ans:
7h18
